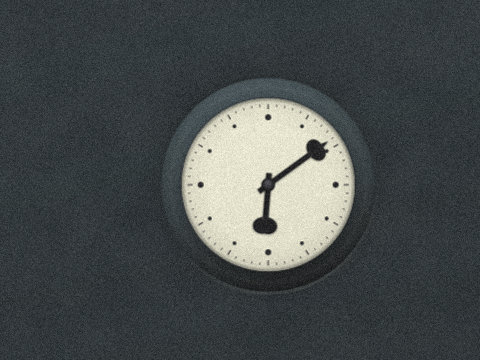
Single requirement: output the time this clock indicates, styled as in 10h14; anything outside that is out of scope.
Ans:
6h09
